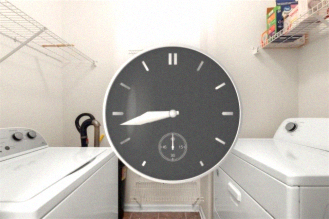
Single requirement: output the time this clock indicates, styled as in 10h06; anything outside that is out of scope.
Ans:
8h43
